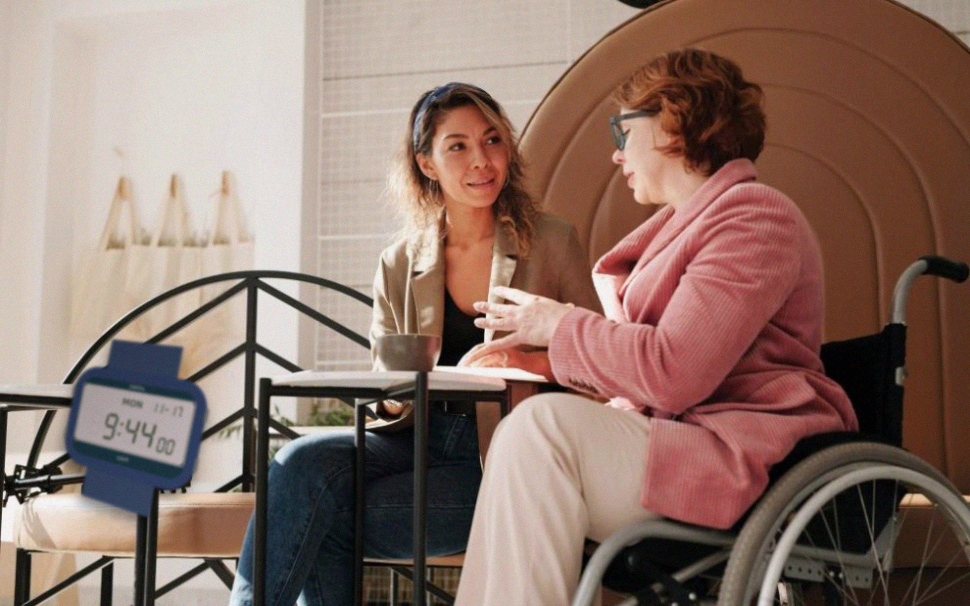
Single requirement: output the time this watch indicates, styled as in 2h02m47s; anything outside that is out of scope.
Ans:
9h44m00s
